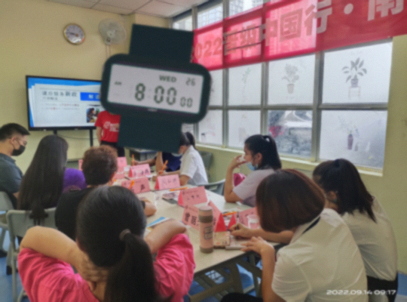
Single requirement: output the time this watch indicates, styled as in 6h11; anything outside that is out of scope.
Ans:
8h00
